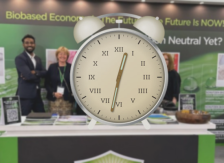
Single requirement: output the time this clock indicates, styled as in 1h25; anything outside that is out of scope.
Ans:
12h32
